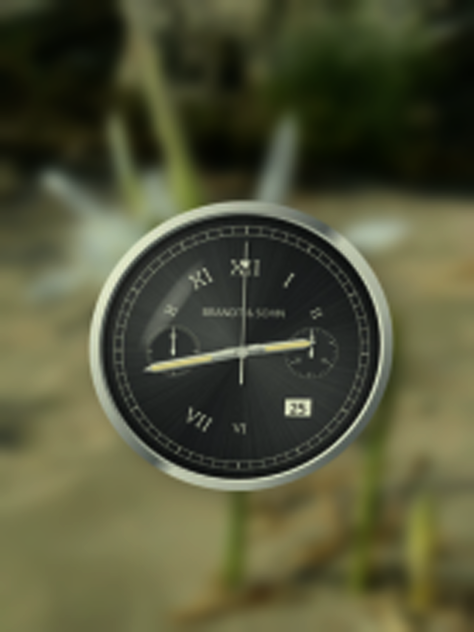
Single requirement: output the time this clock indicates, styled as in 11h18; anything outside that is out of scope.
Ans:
2h43
